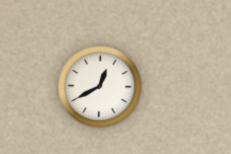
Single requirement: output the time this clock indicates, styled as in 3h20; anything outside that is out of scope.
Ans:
12h40
